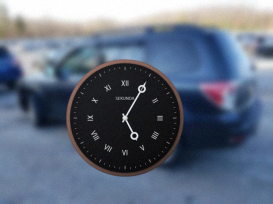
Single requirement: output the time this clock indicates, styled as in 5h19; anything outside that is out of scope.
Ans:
5h05
